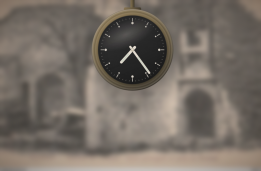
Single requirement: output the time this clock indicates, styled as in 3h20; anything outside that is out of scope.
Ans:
7h24
